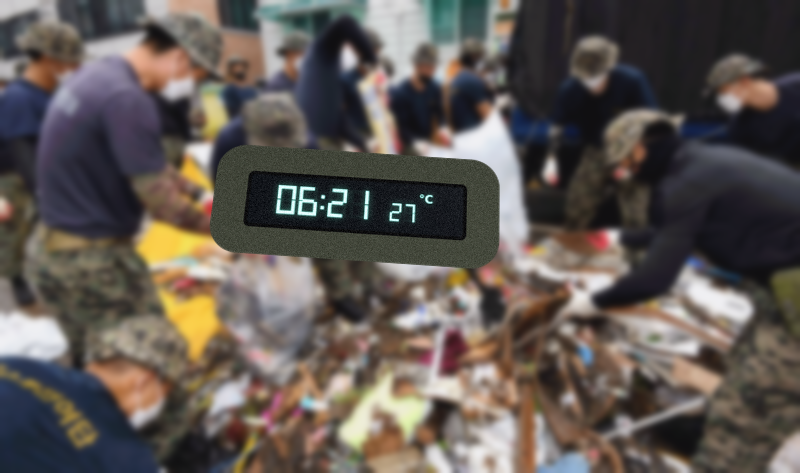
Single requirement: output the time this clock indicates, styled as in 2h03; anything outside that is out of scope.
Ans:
6h21
